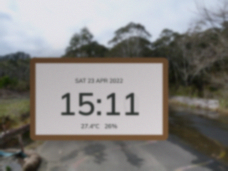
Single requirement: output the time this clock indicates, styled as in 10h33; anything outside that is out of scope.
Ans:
15h11
